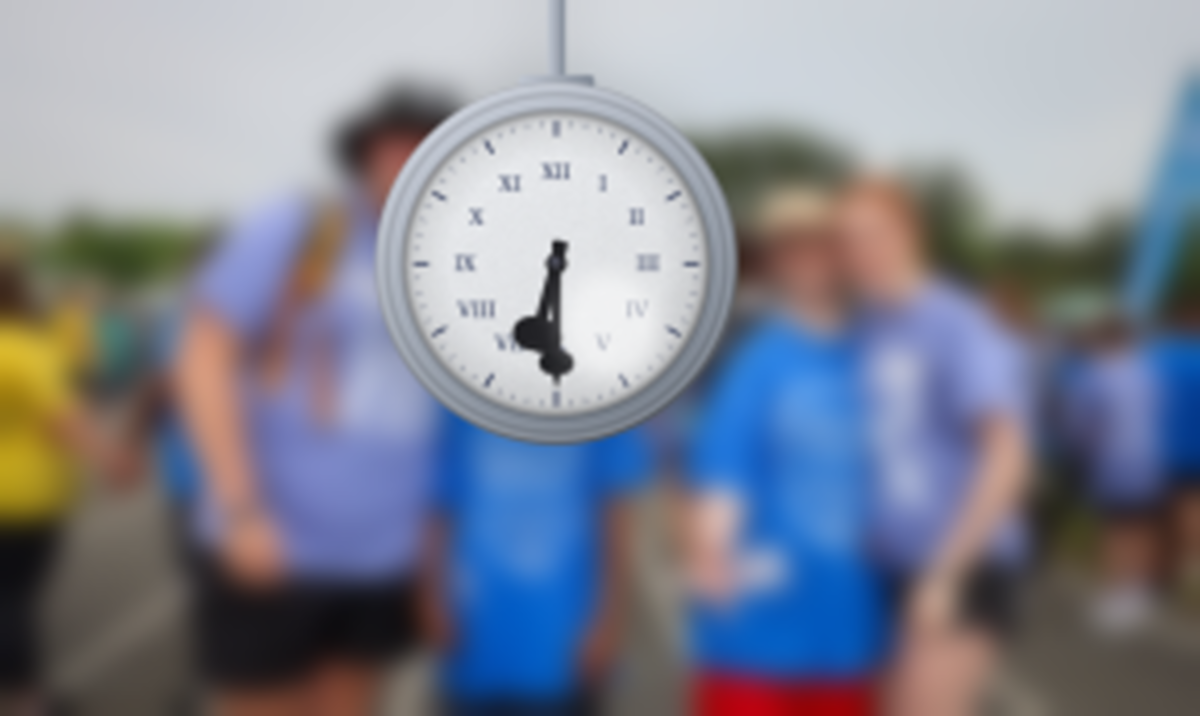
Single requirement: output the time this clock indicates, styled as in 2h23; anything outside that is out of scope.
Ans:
6h30
